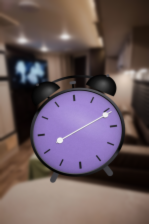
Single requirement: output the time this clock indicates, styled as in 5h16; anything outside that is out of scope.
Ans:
8h11
